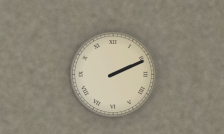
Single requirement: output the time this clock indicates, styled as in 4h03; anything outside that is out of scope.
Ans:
2h11
